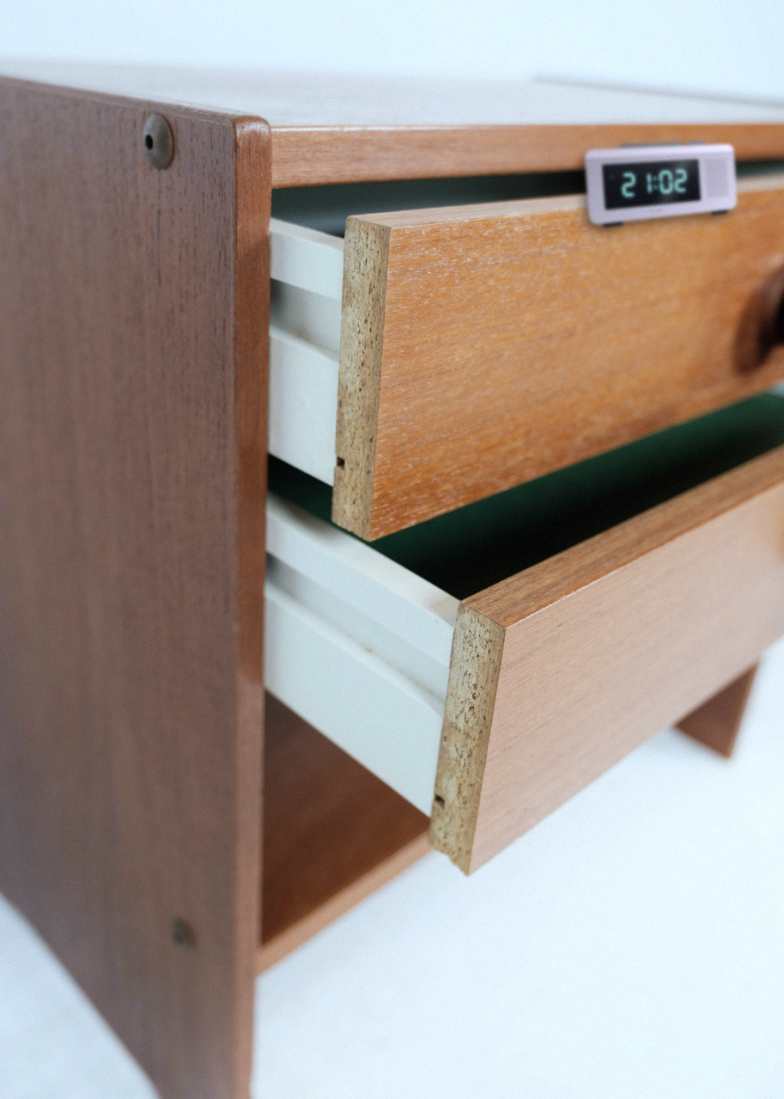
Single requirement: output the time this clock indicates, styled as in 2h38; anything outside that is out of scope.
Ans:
21h02
